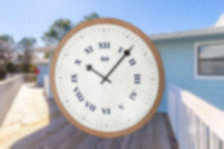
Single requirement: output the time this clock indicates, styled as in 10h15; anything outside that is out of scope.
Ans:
10h07
